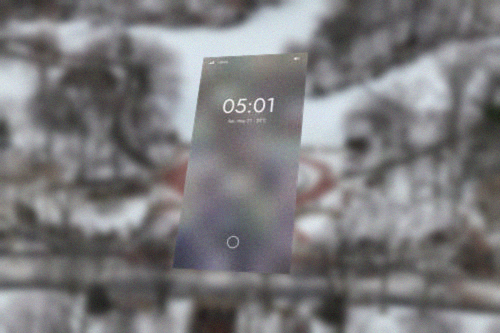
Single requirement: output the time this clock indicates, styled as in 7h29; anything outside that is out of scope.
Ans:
5h01
